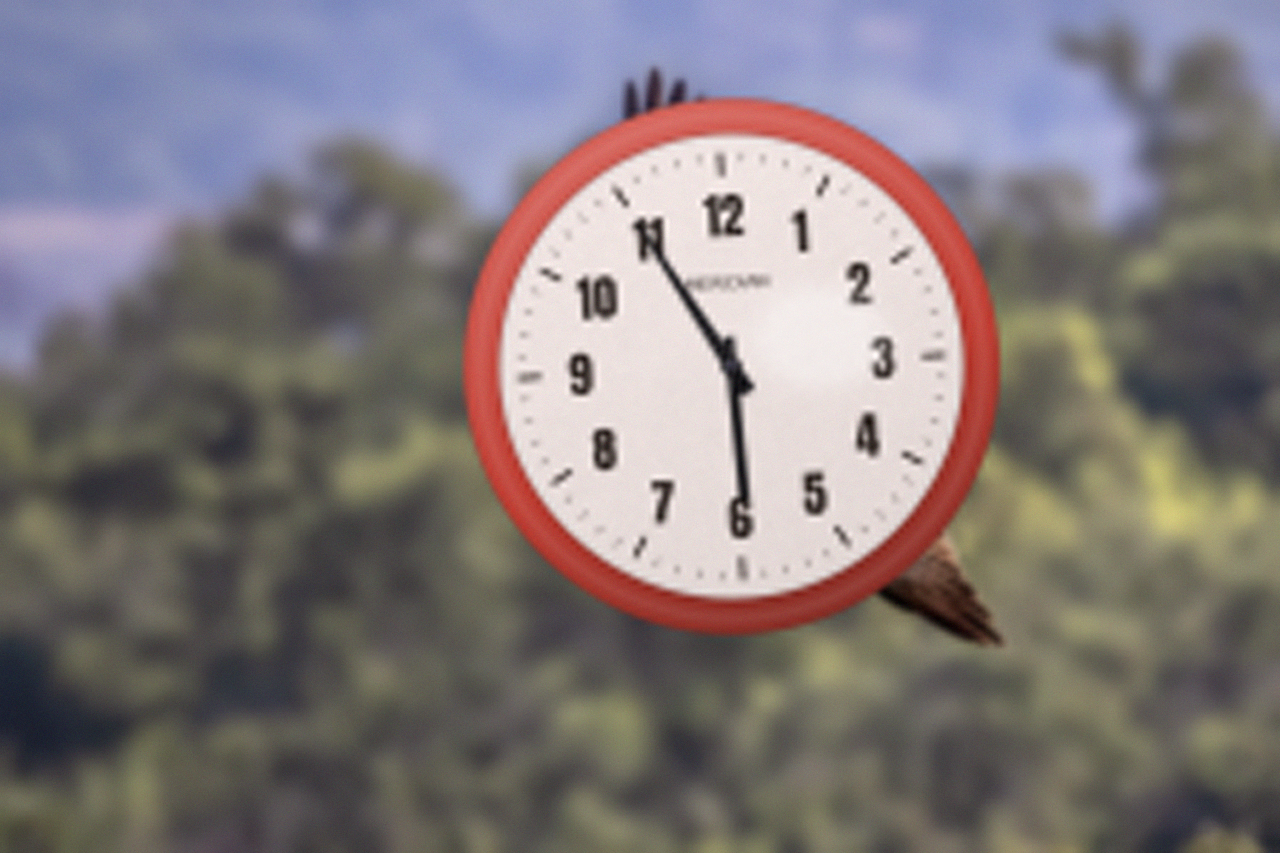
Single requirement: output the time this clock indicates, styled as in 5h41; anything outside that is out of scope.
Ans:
5h55
